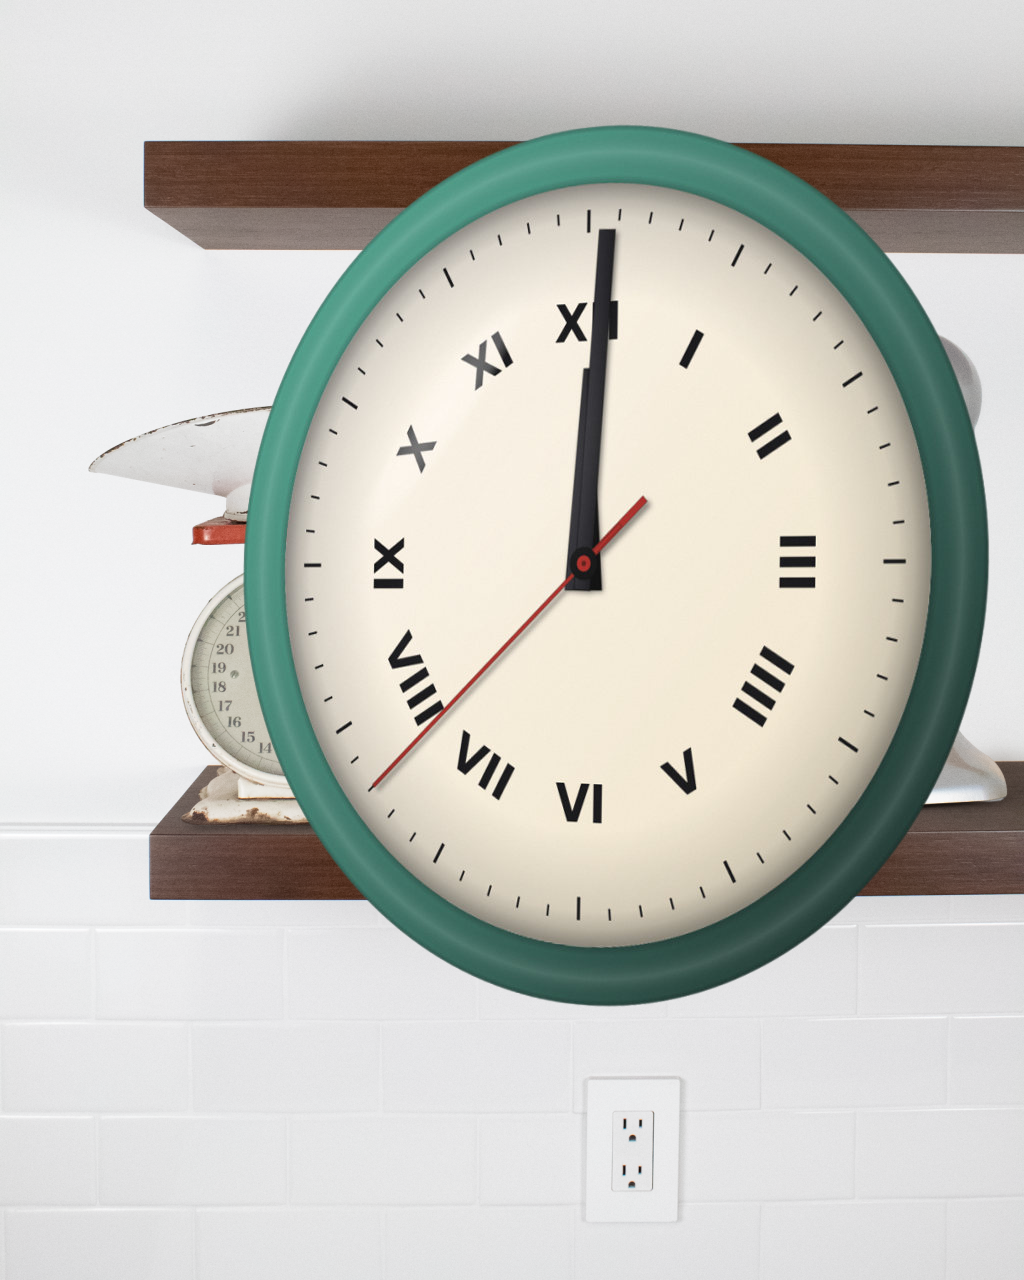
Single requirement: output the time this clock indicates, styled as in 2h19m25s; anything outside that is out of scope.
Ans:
12h00m38s
